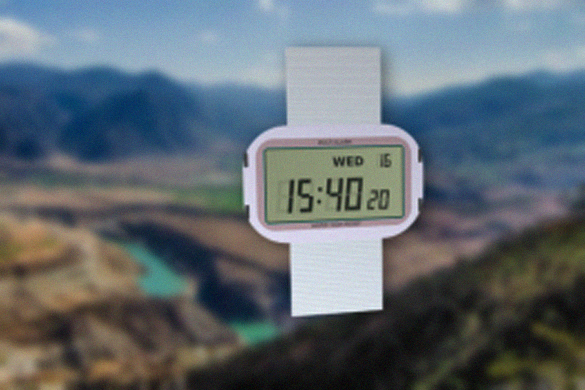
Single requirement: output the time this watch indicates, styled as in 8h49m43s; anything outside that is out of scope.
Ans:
15h40m20s
